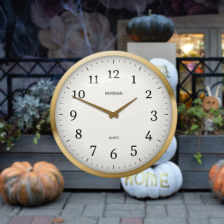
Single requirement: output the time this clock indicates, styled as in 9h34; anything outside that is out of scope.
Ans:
1h49
